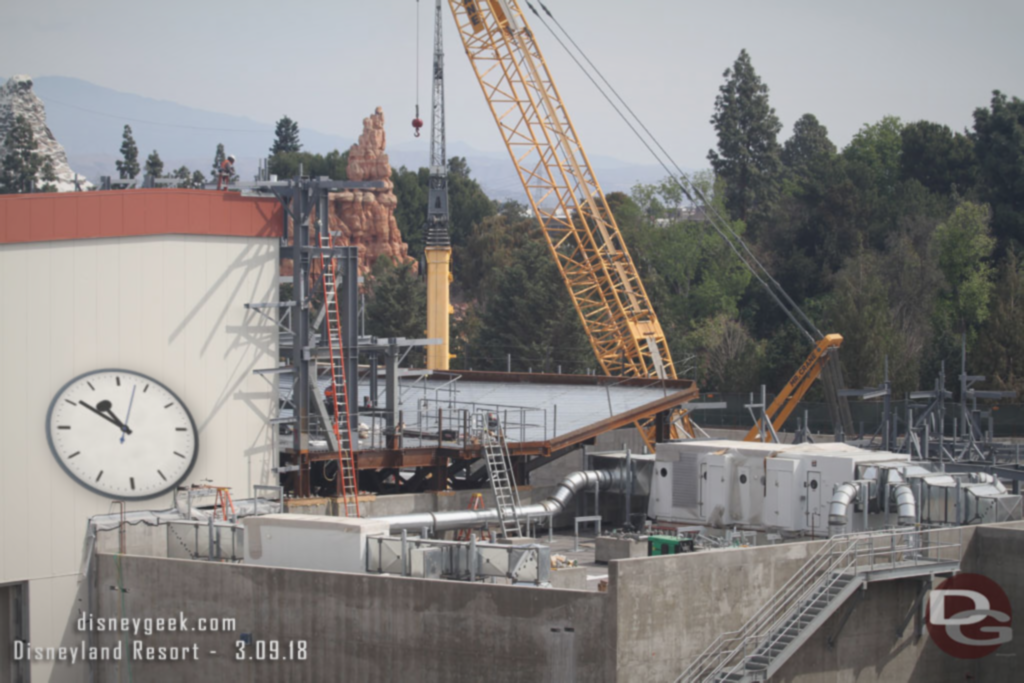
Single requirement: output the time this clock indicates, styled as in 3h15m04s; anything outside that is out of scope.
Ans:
10h51m03s
